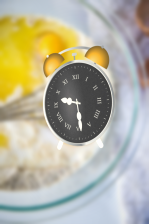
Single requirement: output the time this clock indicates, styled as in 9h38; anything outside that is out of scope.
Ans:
9h29
